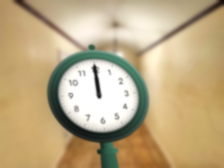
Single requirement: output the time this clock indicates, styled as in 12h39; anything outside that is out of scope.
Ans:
12h00
